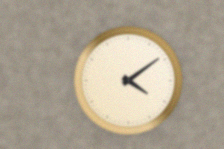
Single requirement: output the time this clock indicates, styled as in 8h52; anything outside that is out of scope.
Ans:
4h09
